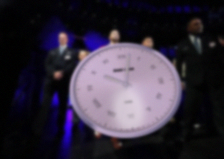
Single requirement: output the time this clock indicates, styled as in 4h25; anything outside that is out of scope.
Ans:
10h02
